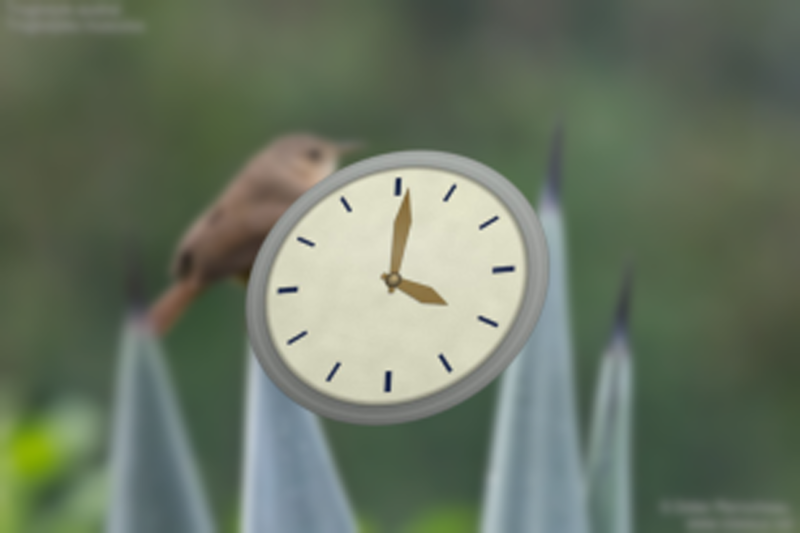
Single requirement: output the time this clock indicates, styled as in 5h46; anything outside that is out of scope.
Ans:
4h01
